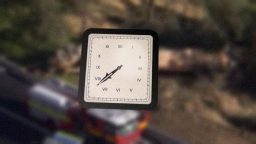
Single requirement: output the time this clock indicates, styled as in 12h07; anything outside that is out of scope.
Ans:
7h38
